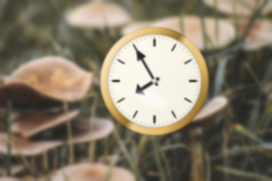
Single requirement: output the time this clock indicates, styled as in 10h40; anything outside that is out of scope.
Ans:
7h55
